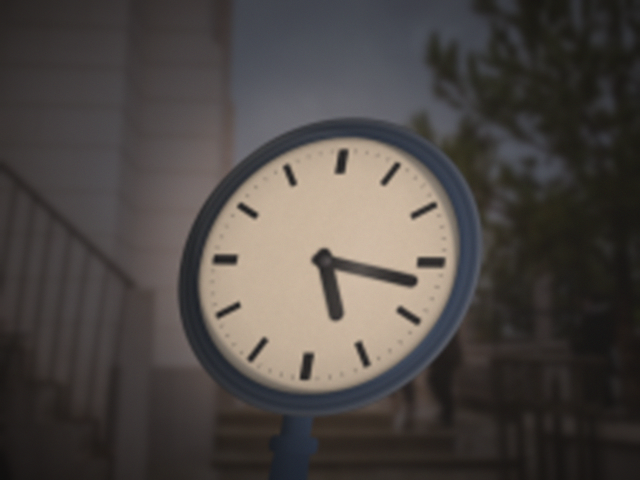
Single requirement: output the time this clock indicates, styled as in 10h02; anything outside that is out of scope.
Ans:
5h17
